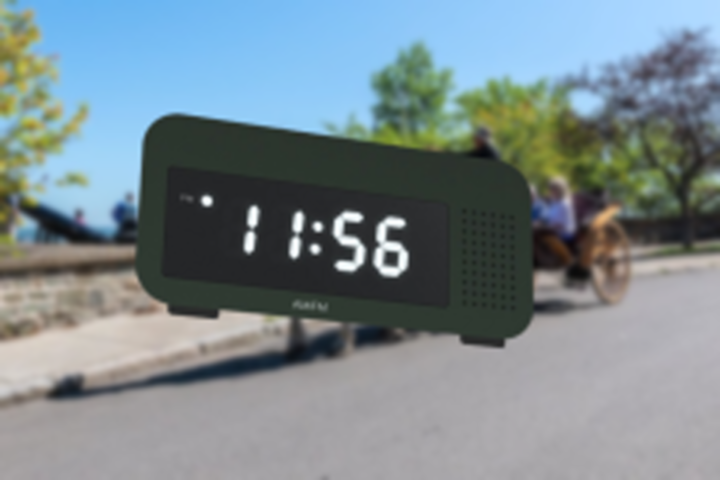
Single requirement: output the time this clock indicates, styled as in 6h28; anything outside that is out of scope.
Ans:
11h56
